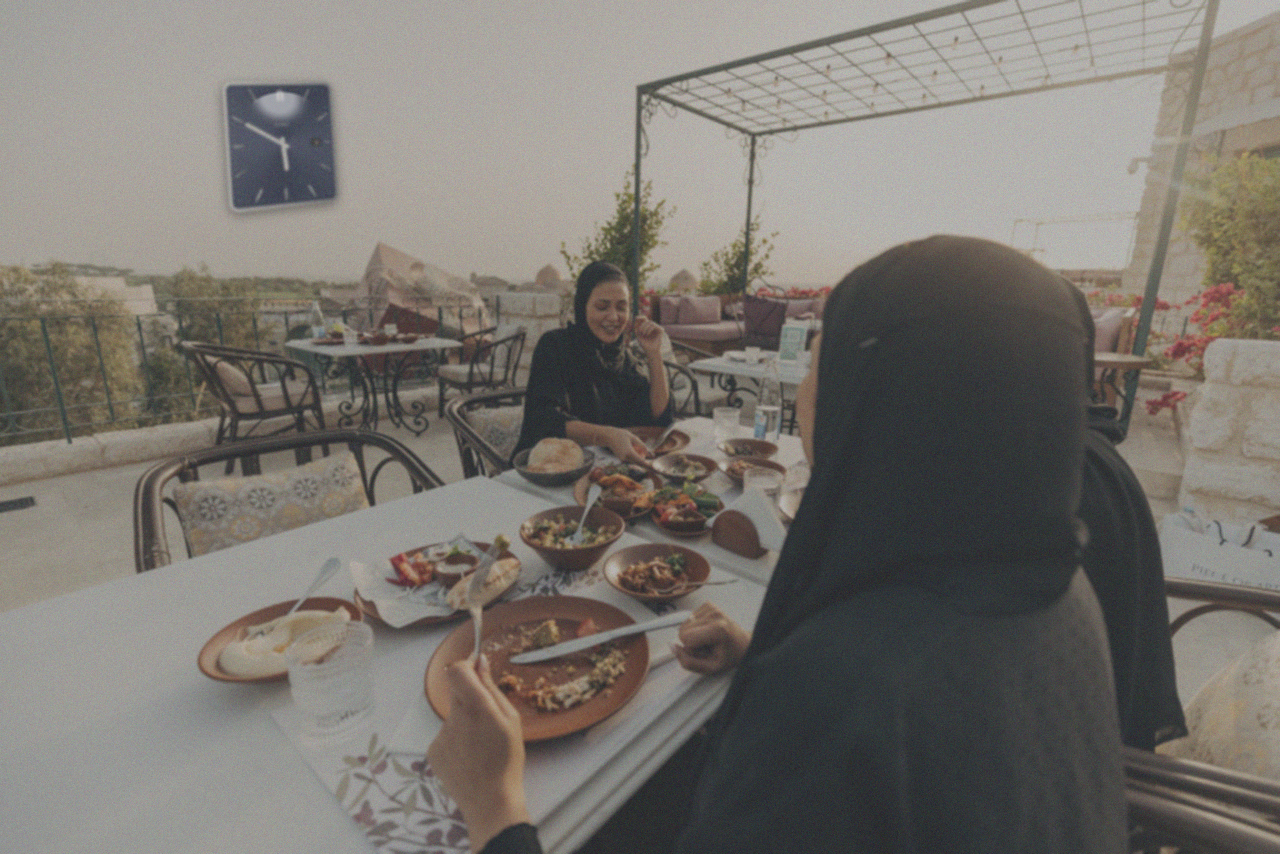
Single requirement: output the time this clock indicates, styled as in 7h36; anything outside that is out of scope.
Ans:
5h50
